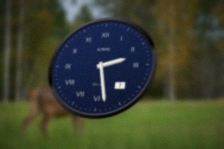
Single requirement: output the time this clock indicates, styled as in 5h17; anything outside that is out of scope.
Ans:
2h28
